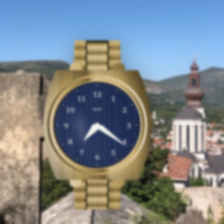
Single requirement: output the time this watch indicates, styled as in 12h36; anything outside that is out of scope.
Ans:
7h21
